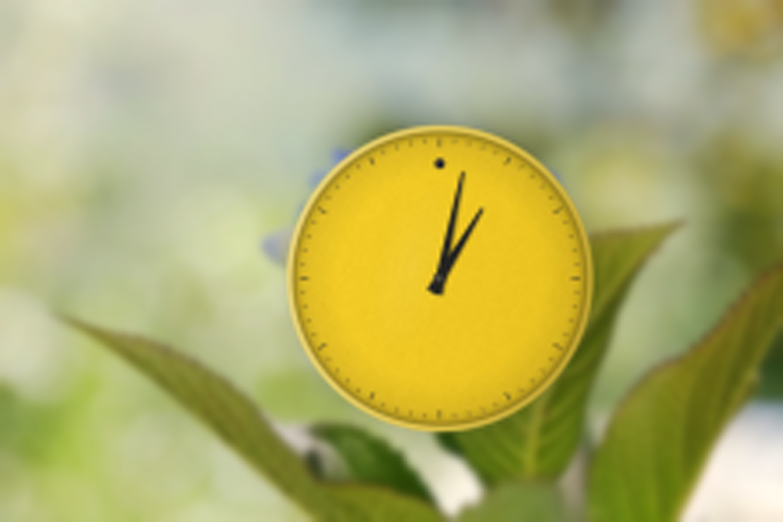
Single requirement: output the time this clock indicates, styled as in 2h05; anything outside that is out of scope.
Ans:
1h02
